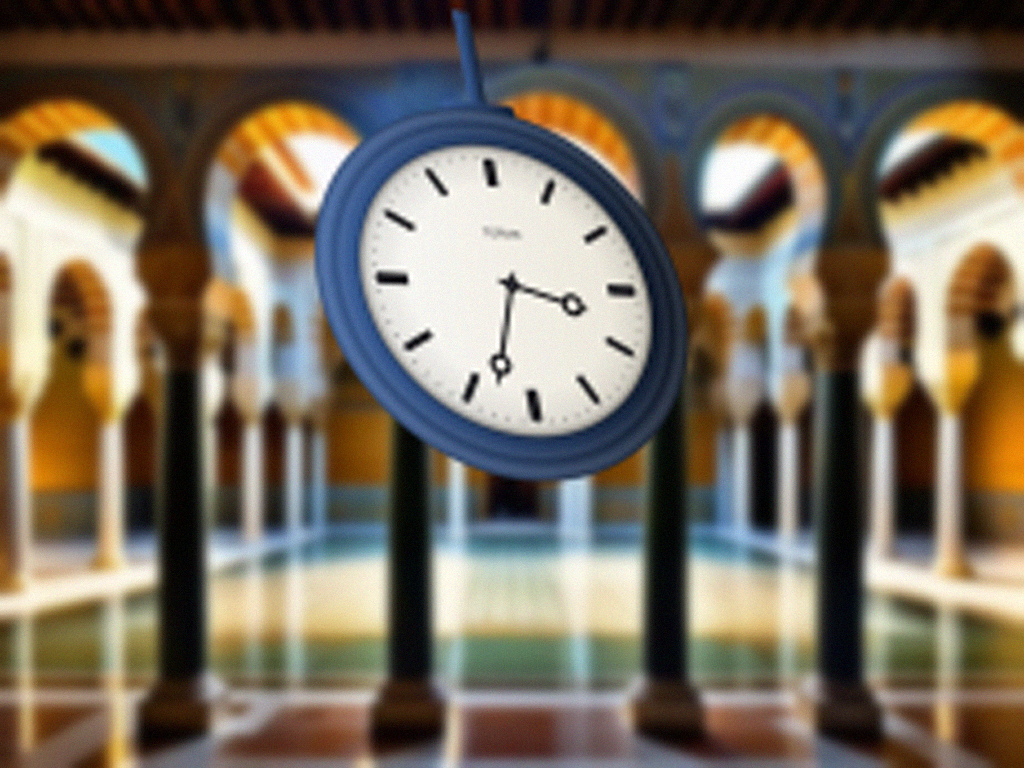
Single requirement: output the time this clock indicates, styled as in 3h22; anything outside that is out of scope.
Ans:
3h33
